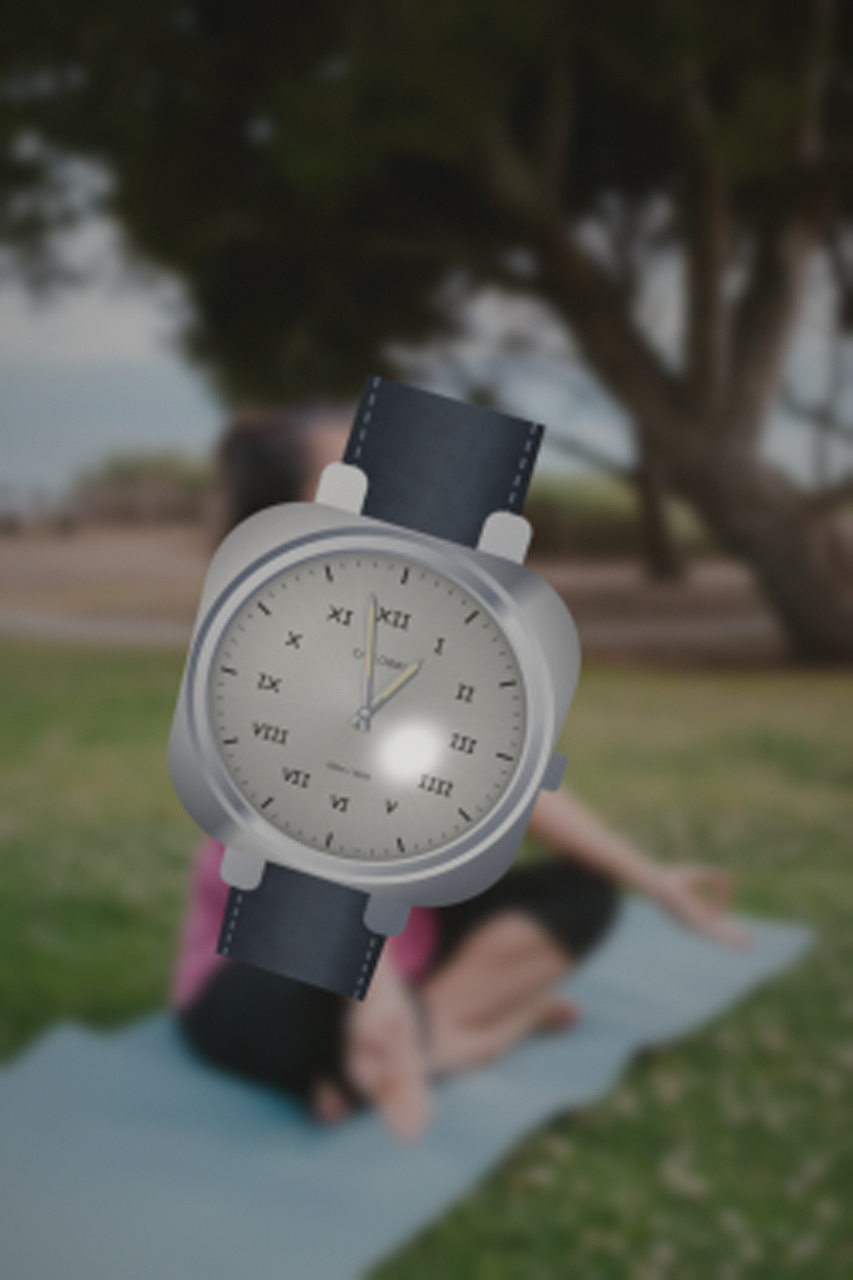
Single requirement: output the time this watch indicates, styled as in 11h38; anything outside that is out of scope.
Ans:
12h58
